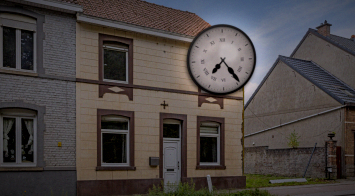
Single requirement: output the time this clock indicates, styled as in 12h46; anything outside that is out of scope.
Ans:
7h24
